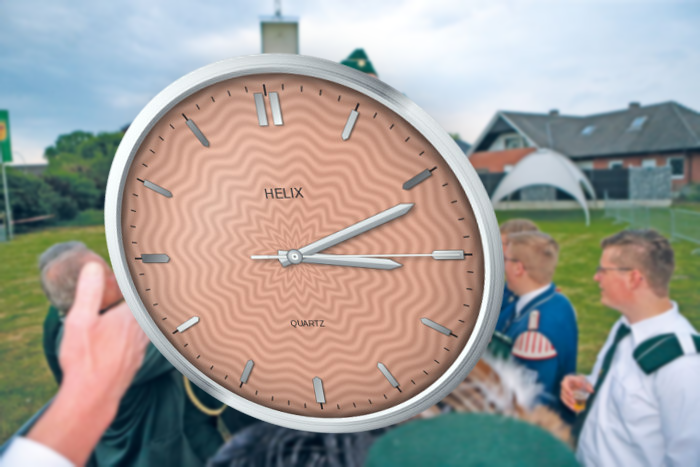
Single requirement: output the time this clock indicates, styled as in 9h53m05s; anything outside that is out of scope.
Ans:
3h11m15s
